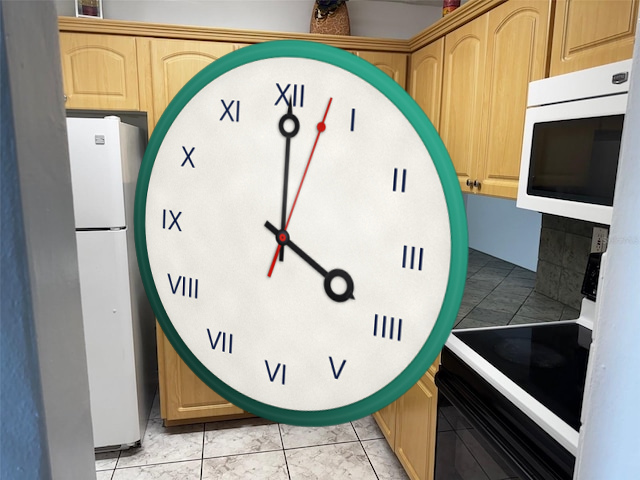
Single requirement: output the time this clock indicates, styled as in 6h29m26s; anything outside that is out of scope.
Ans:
4h00m03s
